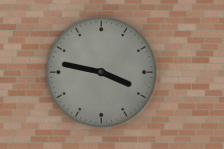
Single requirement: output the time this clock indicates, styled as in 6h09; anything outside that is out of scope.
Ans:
3h47
